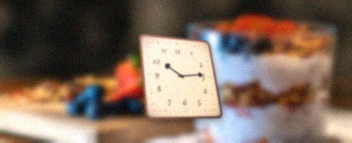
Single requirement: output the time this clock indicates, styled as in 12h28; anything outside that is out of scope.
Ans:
10h14
